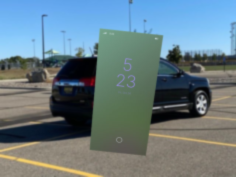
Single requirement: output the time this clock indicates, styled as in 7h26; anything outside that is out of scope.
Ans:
5h23
